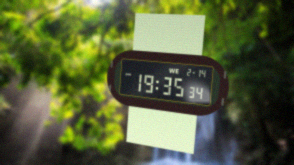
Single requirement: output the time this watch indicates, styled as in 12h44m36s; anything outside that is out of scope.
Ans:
19h35m34s
